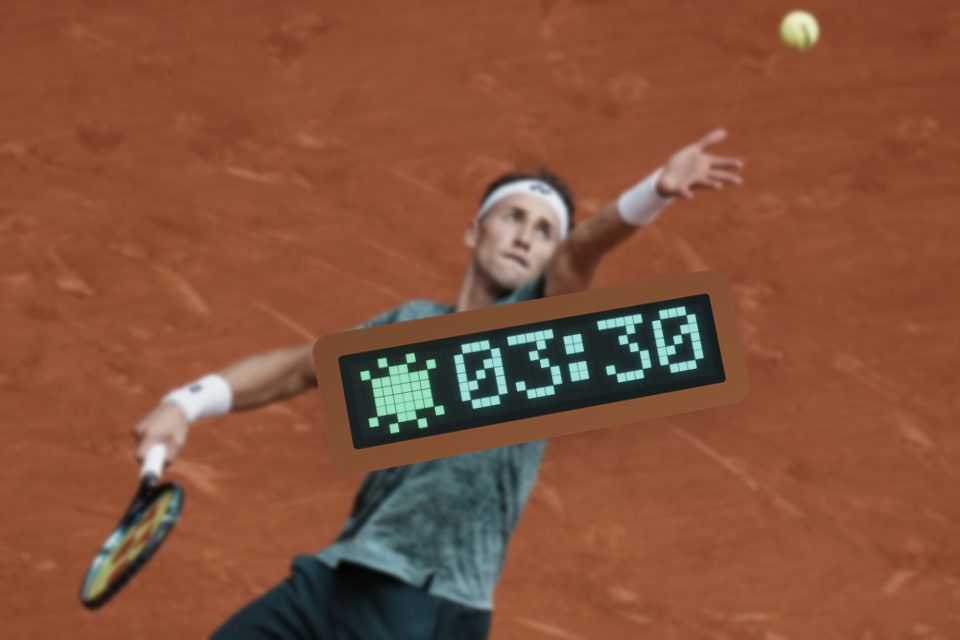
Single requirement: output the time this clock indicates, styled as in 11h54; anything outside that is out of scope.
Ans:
3h30
